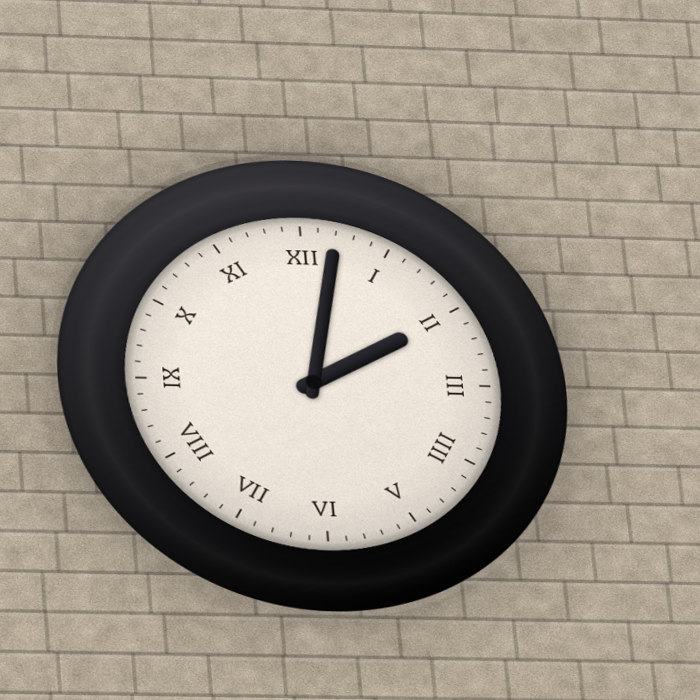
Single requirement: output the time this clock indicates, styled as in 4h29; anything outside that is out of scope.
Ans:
2h02
